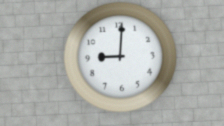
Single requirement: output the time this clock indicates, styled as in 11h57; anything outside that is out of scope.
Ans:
9h01
